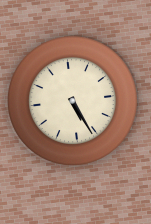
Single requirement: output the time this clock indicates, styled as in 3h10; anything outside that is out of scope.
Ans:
5h26
